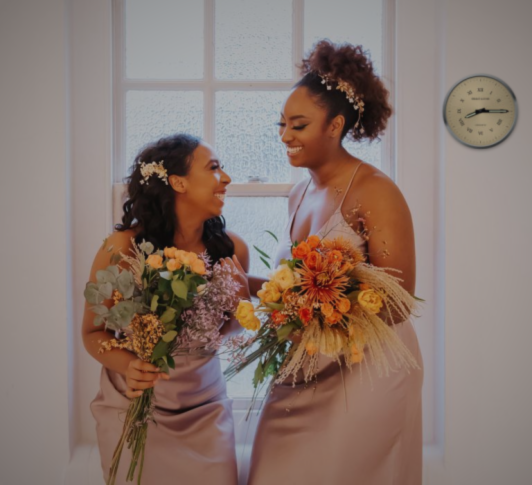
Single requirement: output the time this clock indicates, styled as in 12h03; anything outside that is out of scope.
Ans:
8h15
